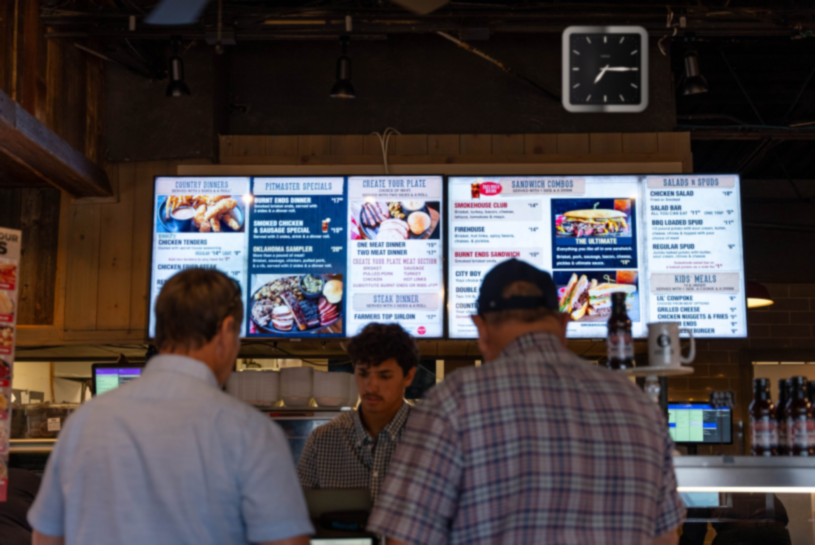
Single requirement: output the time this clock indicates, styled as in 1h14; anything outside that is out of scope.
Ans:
7h15
